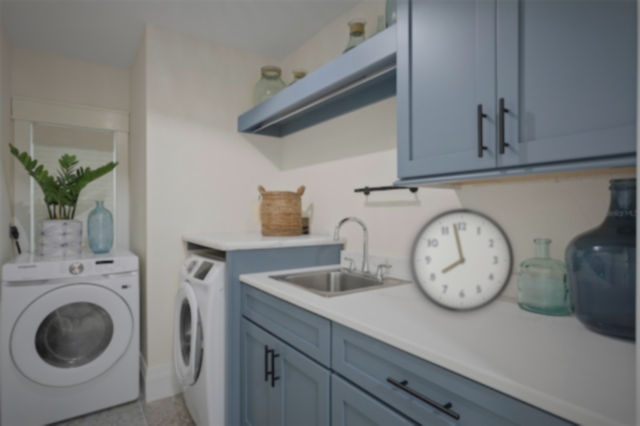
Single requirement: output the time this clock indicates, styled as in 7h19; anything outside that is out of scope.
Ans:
7h58
